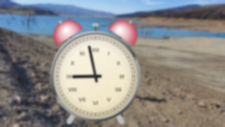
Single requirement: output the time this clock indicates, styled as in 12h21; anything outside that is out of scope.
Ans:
8h58
